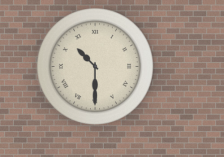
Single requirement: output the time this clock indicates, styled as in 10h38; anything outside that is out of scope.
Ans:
10h30
